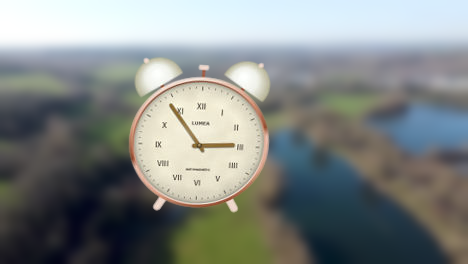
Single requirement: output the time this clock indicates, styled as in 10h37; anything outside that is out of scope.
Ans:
2h54
